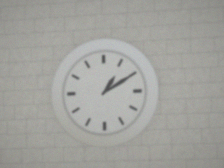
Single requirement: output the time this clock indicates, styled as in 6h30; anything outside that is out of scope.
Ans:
1h10
